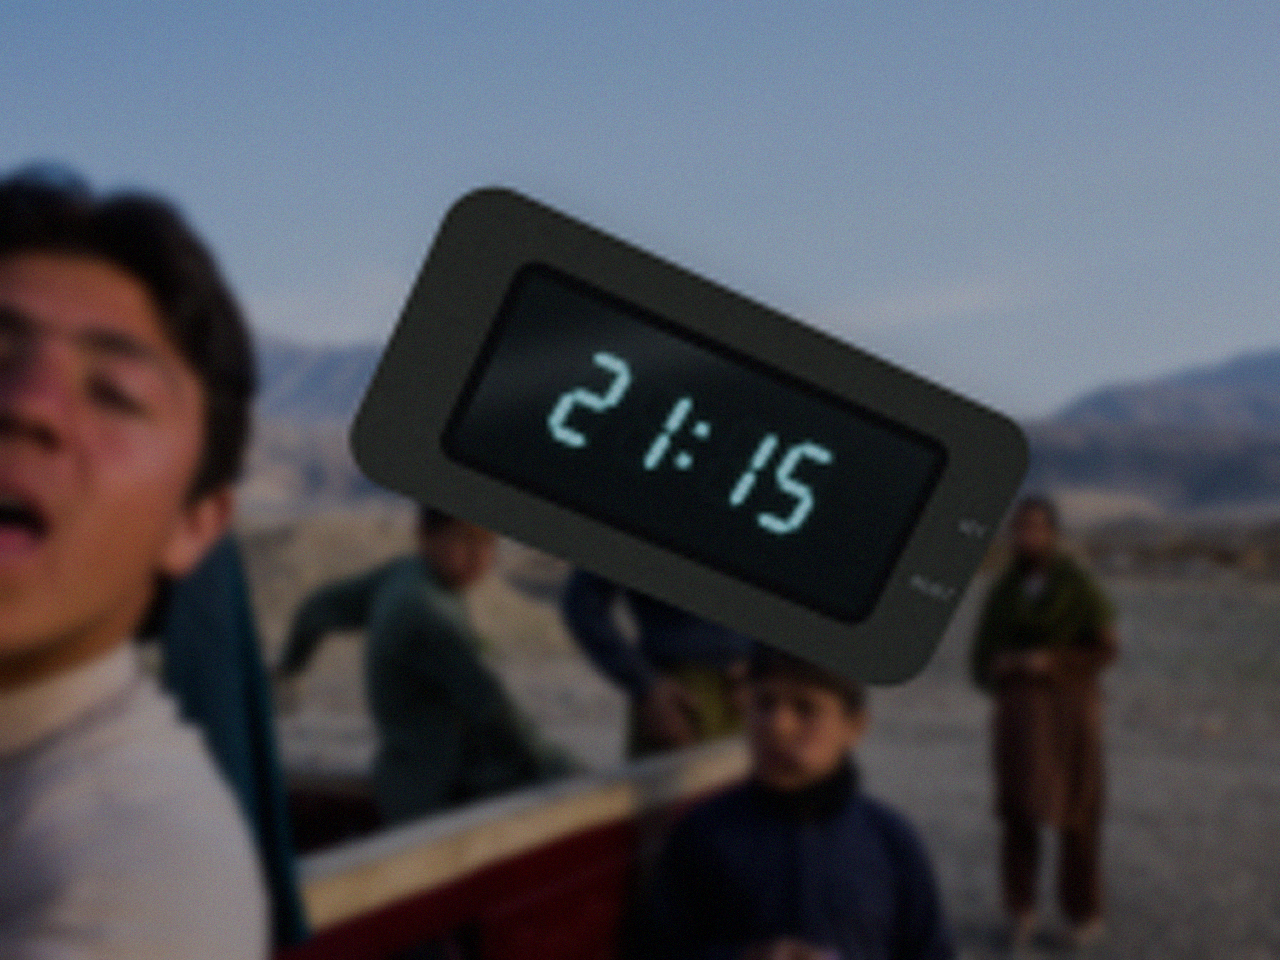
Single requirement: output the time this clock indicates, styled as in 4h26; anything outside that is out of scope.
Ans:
21h15
